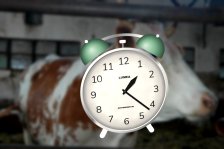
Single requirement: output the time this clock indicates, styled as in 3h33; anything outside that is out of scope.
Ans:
1h22
